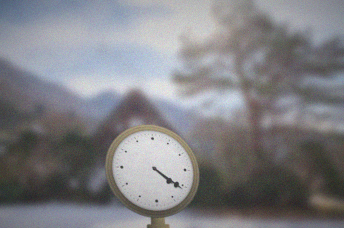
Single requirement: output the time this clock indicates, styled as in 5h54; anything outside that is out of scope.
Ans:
4h21
